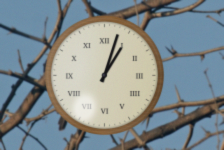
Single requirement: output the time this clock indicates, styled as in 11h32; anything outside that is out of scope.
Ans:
1h03
